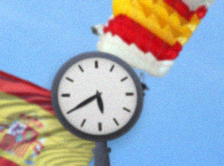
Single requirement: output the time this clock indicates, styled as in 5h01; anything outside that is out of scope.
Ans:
5h40
